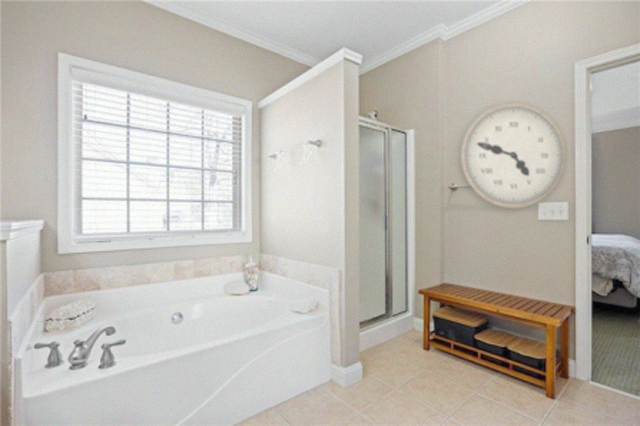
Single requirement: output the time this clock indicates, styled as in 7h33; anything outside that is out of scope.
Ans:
4h48
